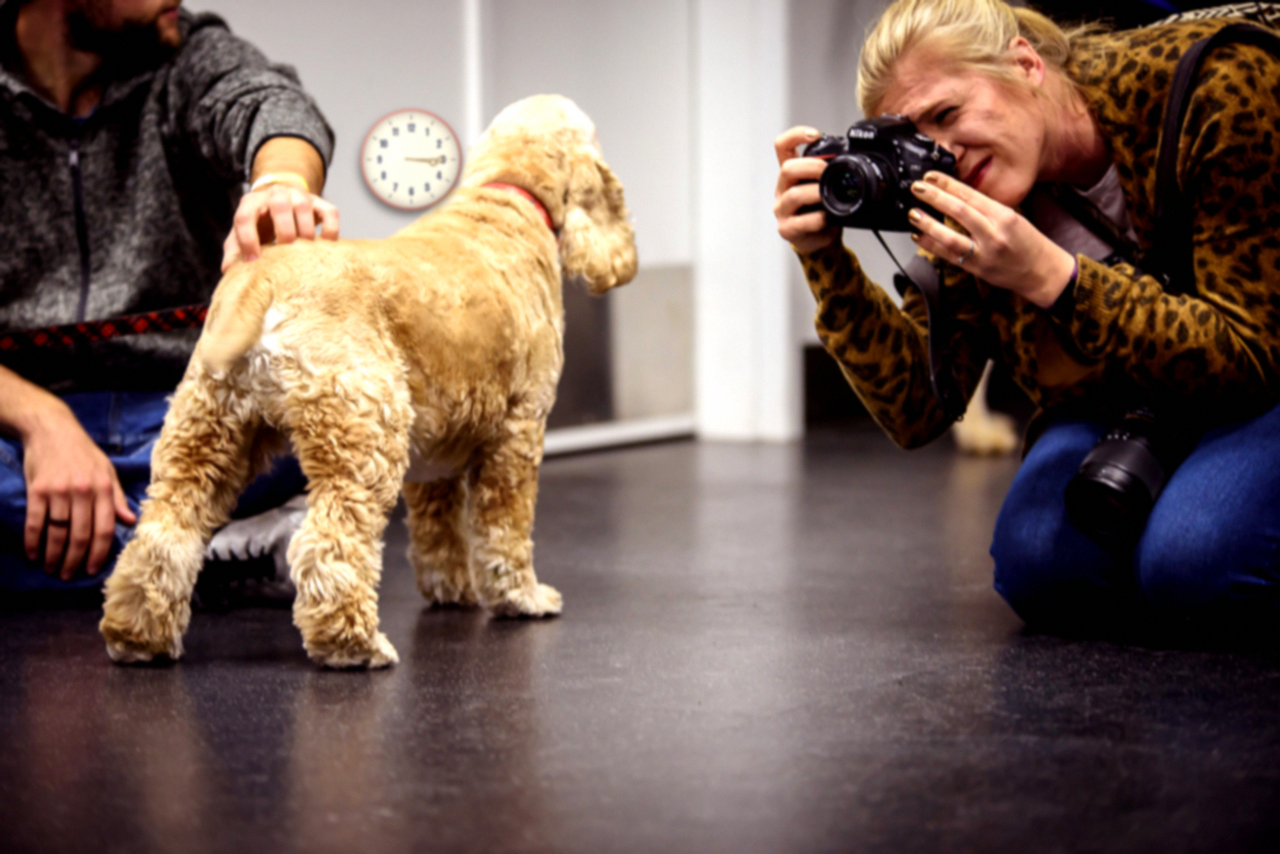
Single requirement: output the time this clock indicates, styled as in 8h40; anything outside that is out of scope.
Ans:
3h15
